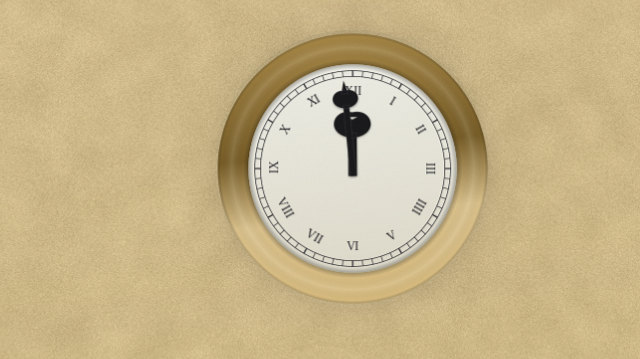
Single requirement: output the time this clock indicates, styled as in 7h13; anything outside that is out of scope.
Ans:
11h59
